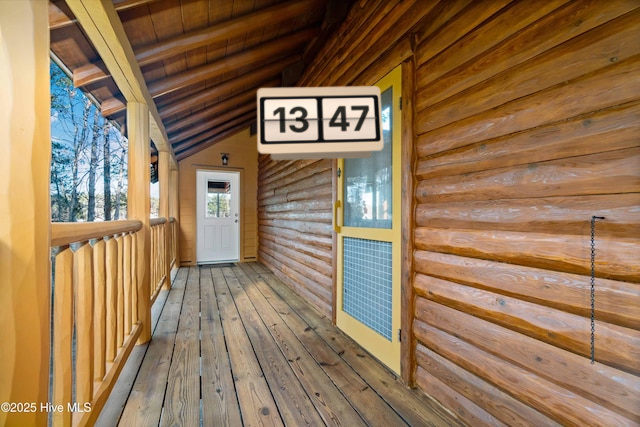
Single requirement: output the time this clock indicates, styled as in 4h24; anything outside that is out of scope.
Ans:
13h47
